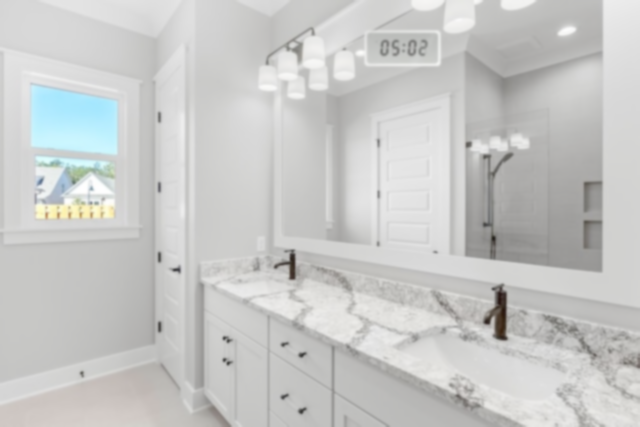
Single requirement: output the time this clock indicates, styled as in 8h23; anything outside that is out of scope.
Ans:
5h02
